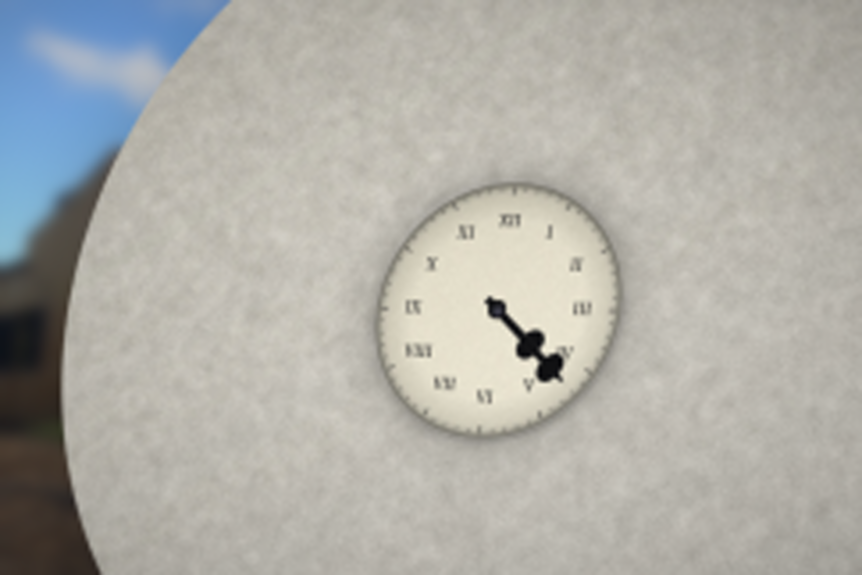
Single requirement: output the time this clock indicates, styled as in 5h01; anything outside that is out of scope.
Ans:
4h22
